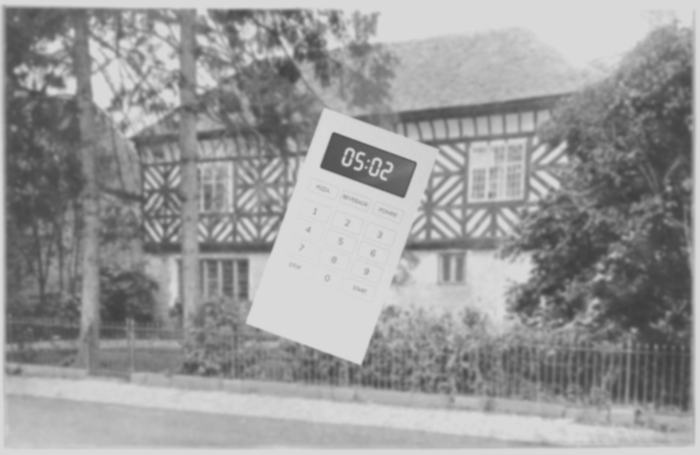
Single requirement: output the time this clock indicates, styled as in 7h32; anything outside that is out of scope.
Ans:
5h02
